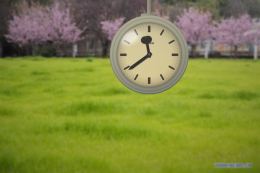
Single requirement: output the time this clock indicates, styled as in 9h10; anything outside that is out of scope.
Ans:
11h39
